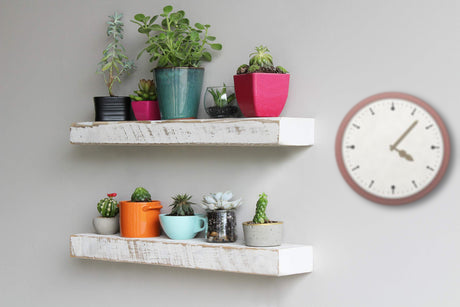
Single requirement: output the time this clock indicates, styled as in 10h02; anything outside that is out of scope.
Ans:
4h07
